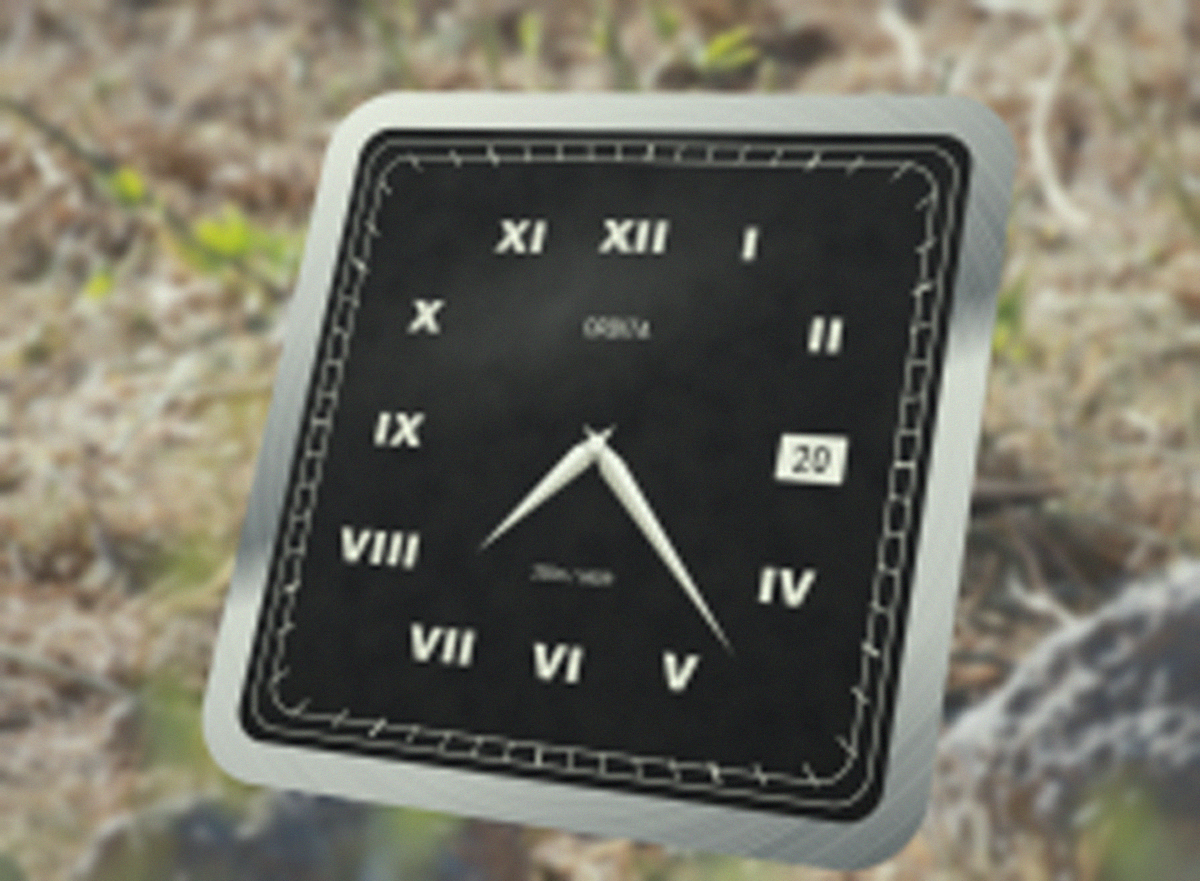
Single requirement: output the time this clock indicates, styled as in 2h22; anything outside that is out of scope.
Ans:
7h23
